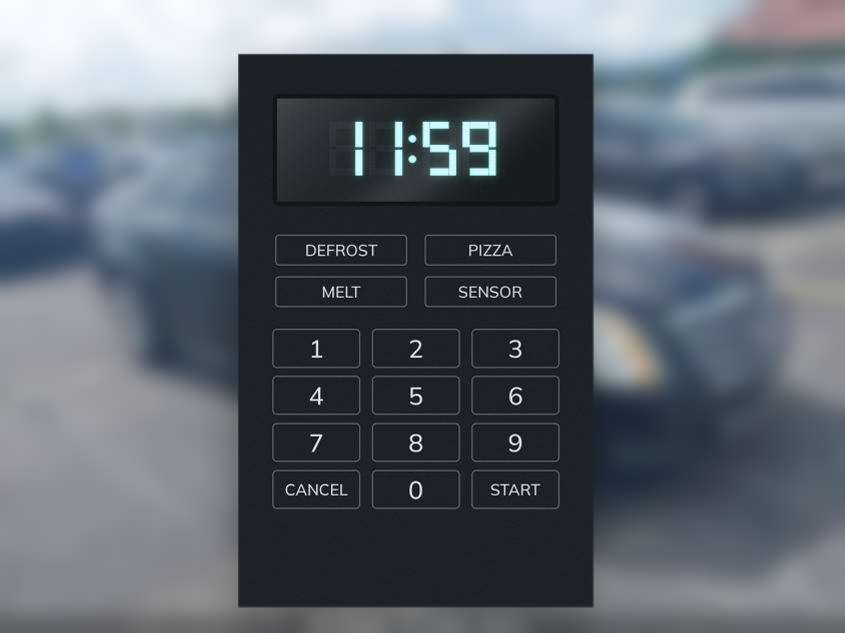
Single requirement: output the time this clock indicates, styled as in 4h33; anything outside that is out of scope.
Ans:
11h59
